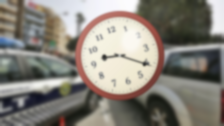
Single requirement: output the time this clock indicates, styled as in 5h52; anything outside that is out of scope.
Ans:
9h21
